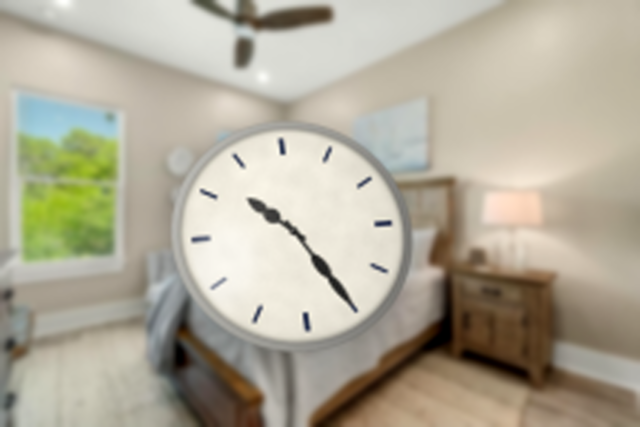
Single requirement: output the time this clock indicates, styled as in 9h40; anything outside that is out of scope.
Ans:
10h25
